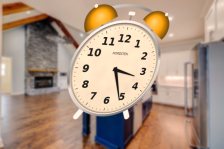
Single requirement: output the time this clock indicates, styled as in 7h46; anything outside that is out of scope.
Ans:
3h26
